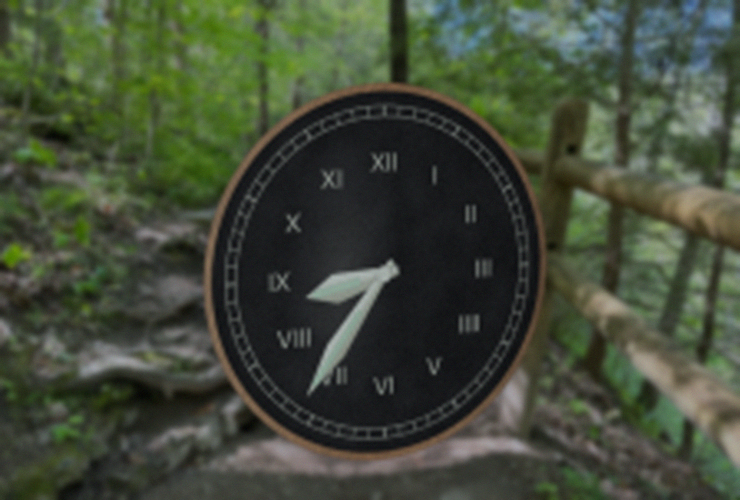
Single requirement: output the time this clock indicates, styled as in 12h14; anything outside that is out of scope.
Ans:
8h36
